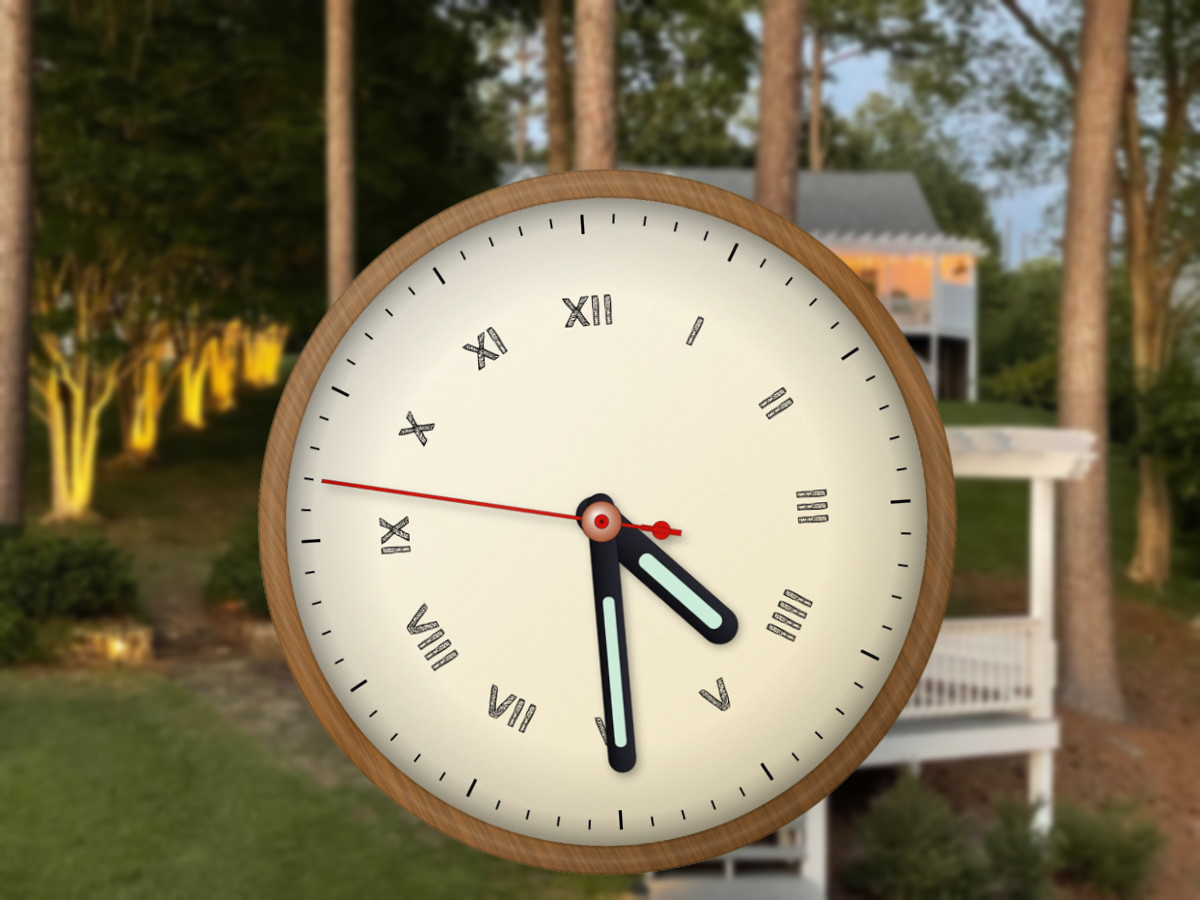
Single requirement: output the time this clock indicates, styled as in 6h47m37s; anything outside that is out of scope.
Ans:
4h29m47s
